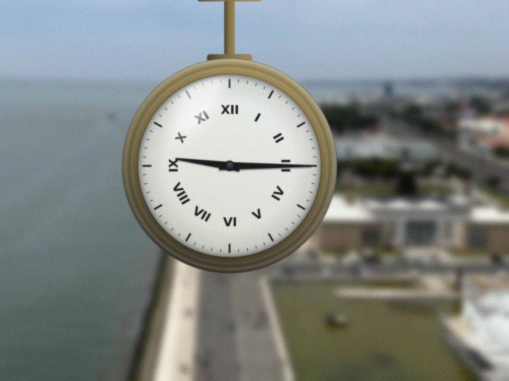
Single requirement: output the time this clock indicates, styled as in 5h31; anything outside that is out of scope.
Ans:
9h15
